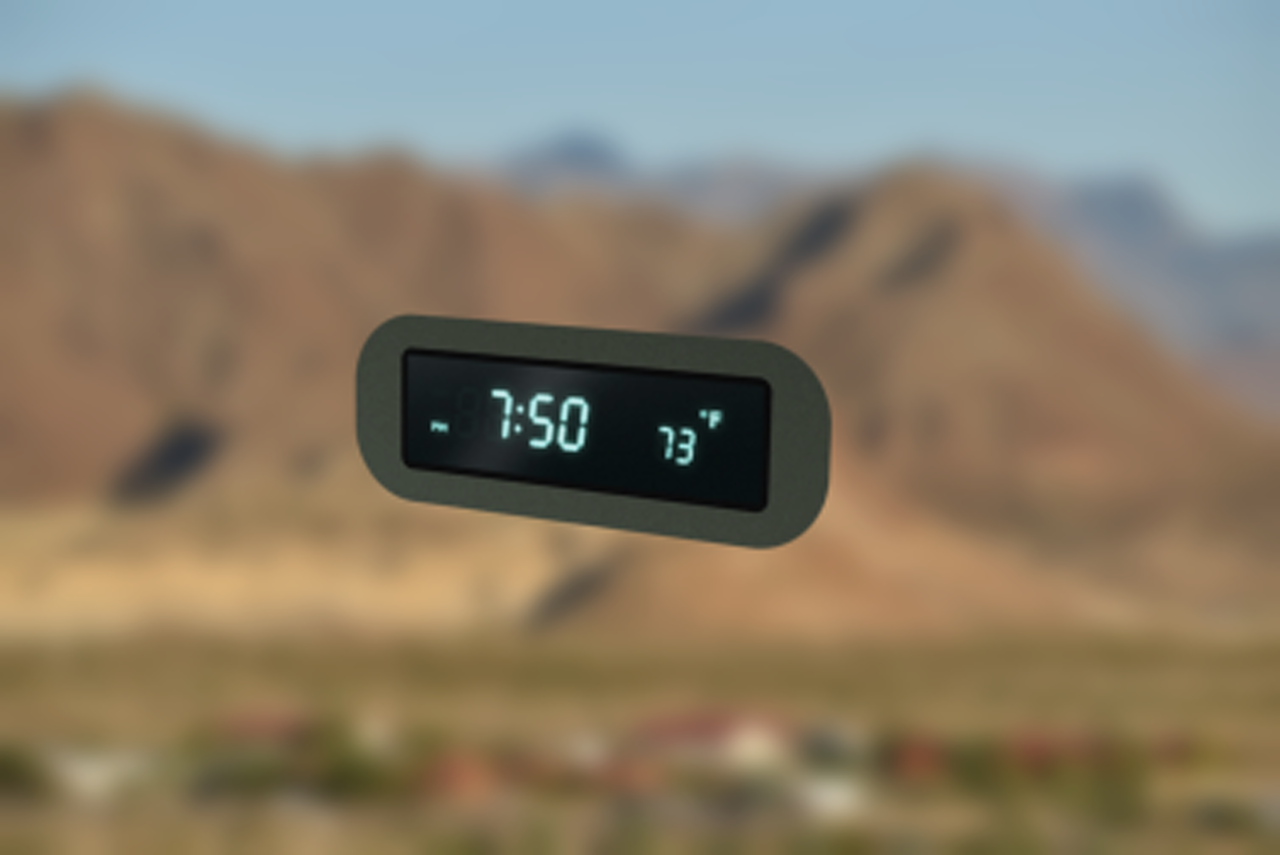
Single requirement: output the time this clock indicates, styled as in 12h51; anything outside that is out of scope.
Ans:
7h50
